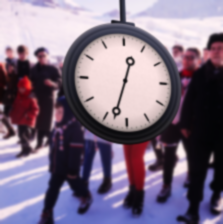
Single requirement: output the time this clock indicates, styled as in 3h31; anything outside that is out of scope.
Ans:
12h33
